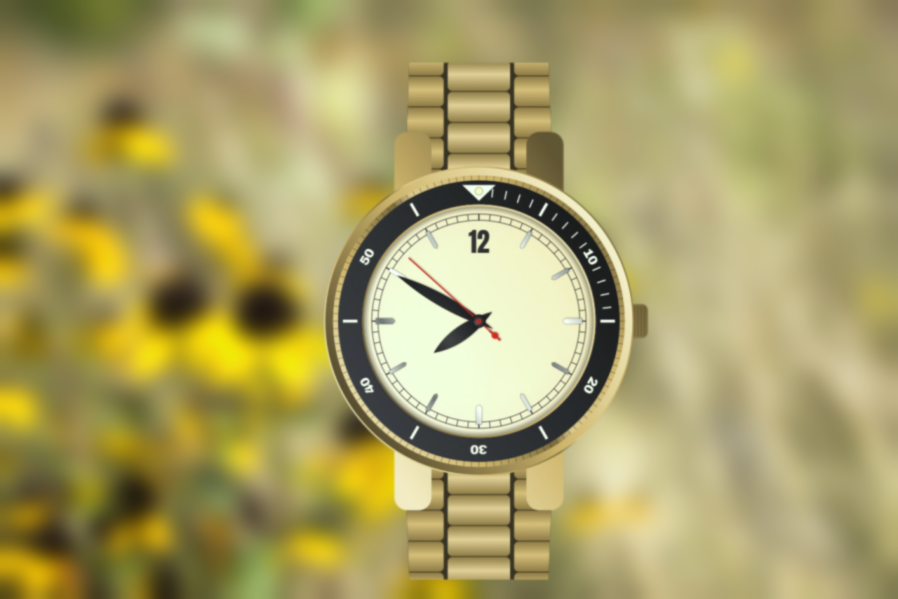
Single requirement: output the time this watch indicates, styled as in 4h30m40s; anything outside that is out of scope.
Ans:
7h49m52s
